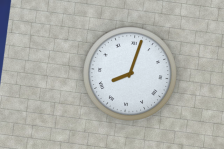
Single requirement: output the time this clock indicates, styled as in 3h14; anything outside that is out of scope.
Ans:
8h02
